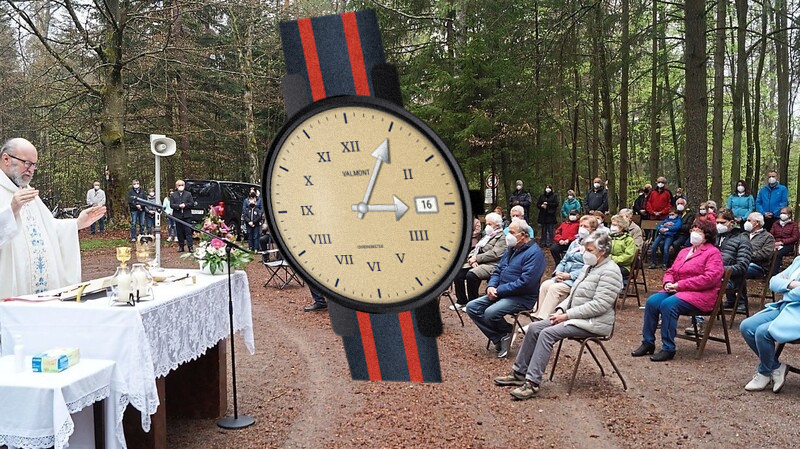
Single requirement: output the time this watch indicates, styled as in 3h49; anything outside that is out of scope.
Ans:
3h05
